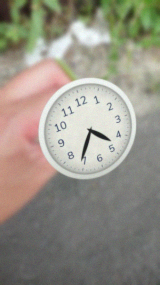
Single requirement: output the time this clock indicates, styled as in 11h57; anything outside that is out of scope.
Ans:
4h36
